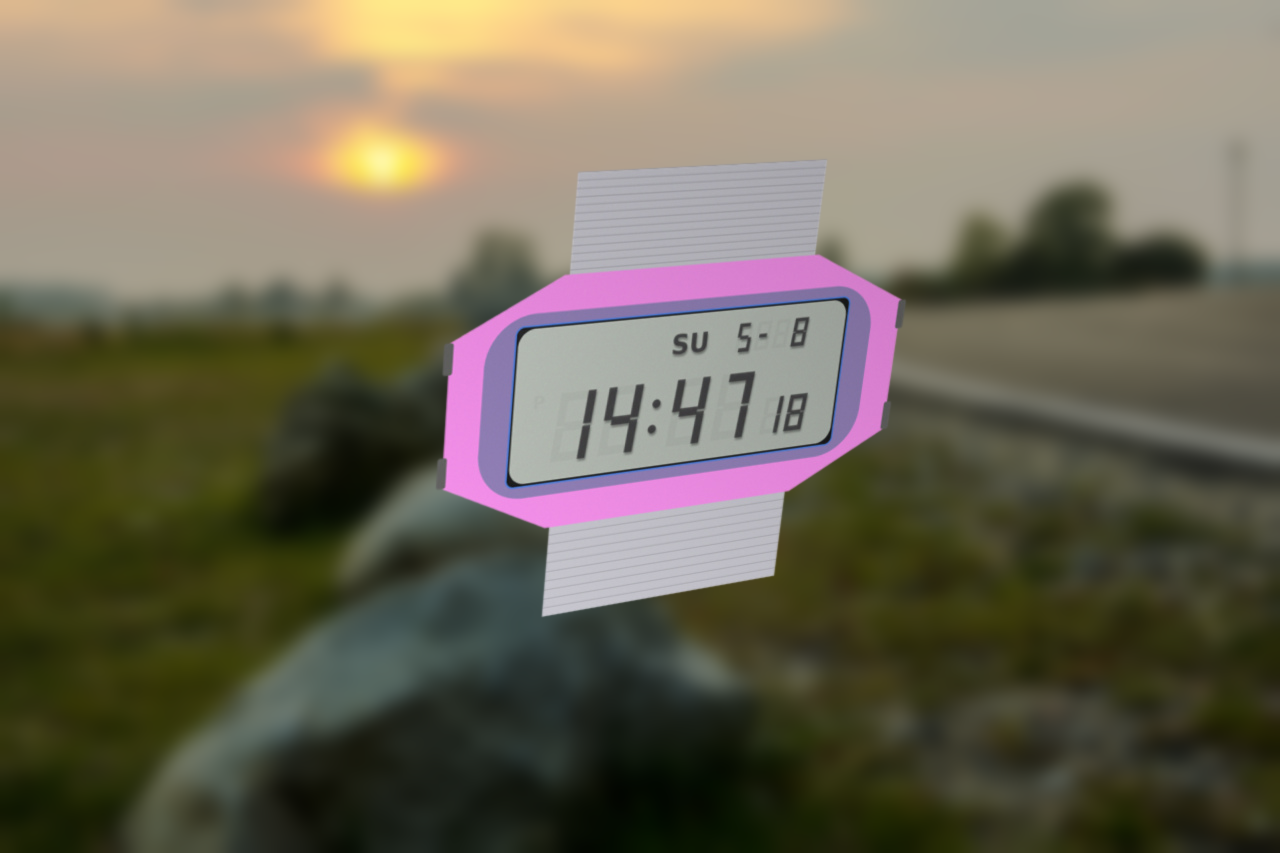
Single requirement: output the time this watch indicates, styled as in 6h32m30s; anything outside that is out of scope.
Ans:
14h47m18s
